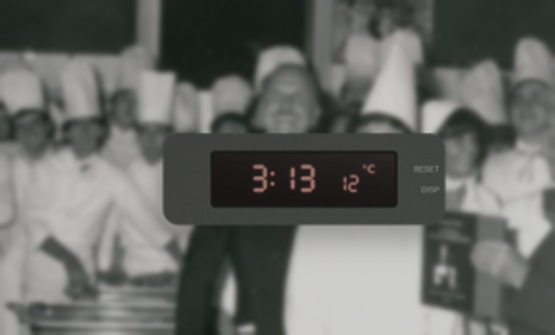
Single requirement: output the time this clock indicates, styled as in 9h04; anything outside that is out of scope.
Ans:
3h13
